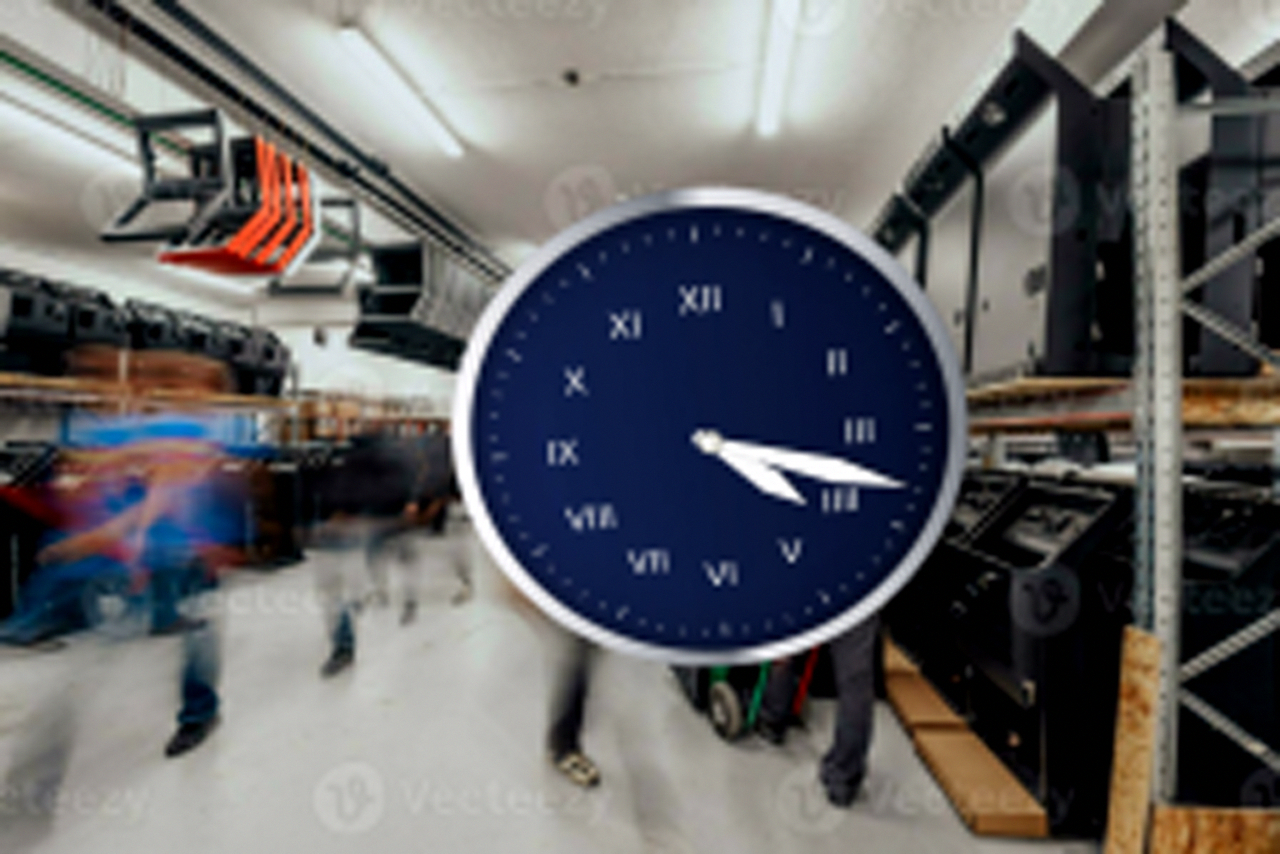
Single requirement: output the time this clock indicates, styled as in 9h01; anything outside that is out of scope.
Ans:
4h18
